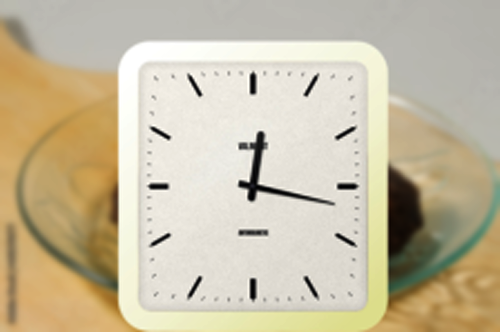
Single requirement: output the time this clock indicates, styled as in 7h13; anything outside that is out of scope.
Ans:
12h17
